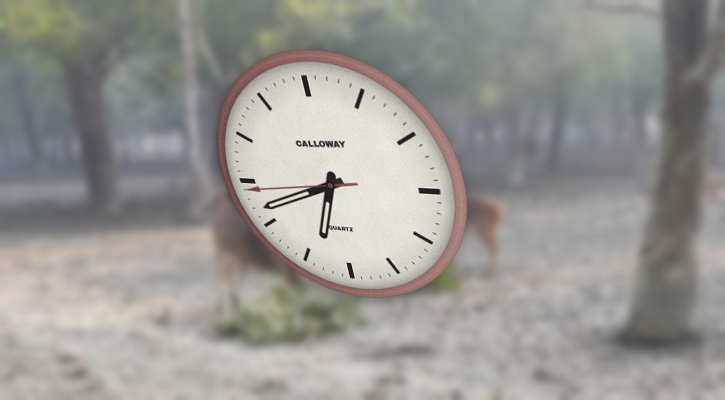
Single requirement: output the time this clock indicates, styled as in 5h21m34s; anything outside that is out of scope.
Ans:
6h41m44s
